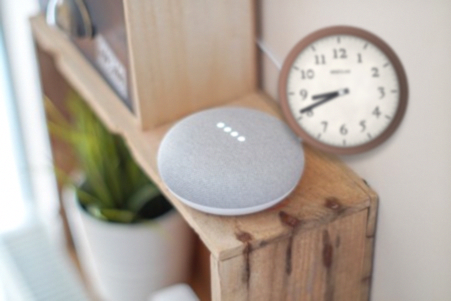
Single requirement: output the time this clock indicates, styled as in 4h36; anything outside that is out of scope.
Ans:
8h41
